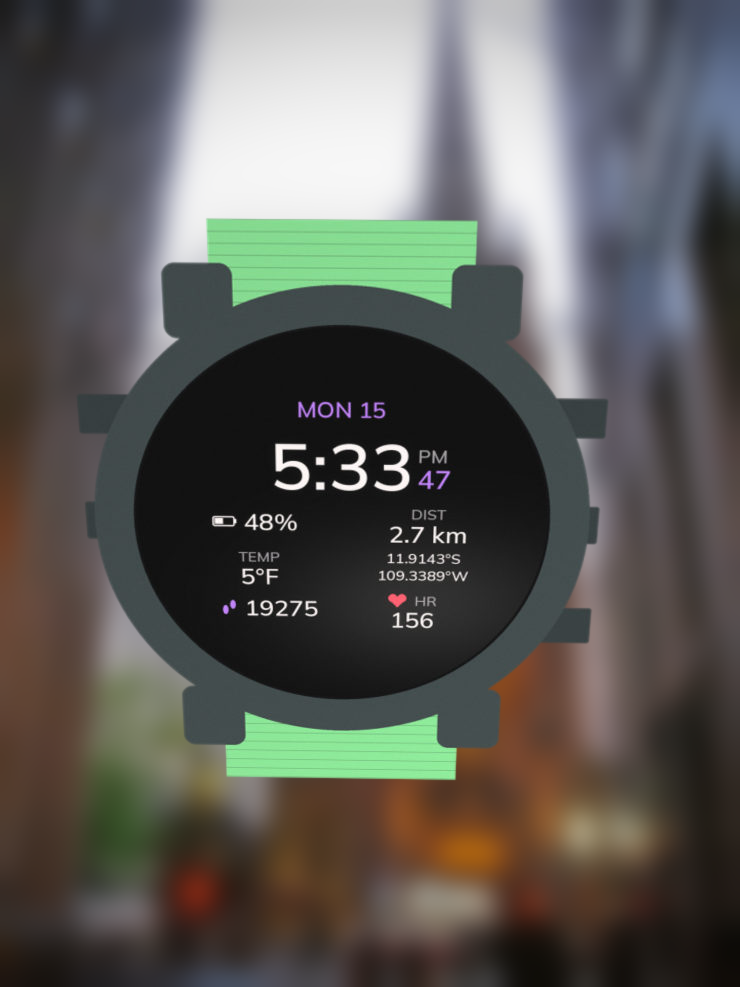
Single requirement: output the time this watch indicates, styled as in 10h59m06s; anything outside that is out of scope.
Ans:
5h33m47s
